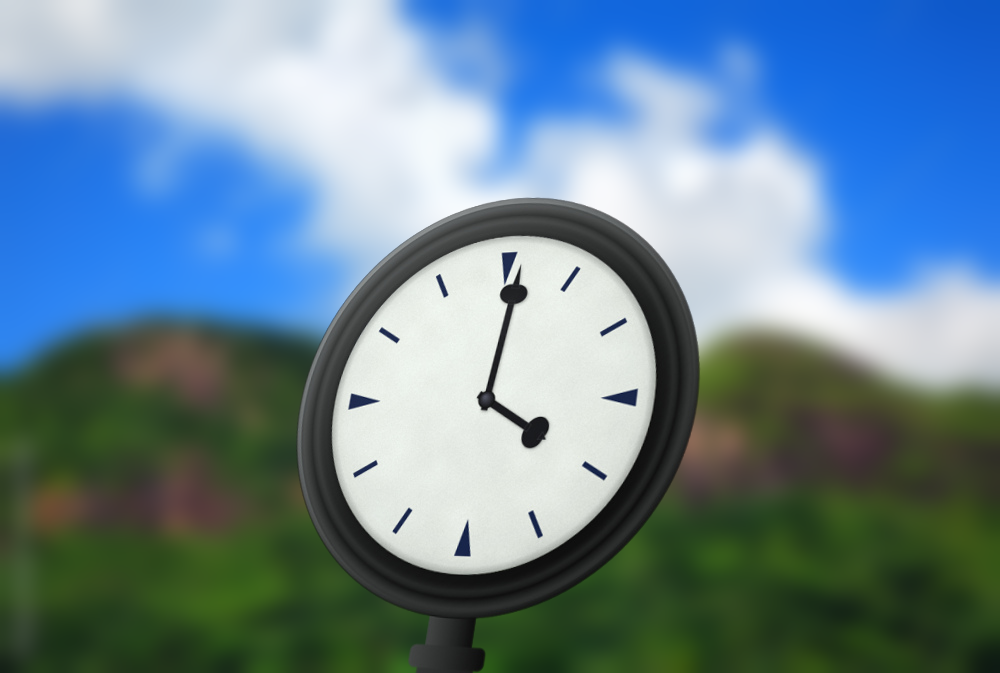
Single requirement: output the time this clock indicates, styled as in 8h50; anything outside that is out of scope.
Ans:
4h01
